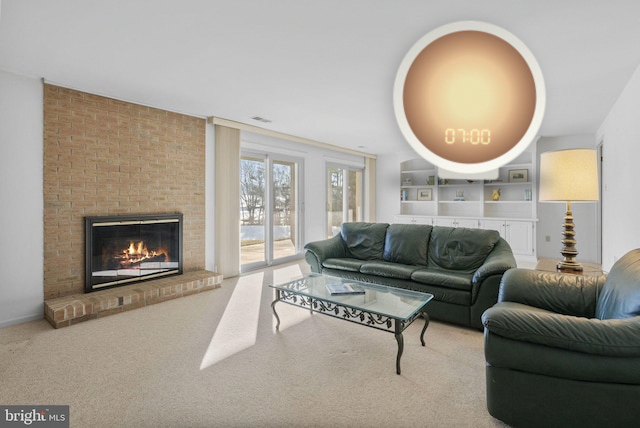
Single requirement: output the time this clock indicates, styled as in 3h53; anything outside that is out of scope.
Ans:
7h00
